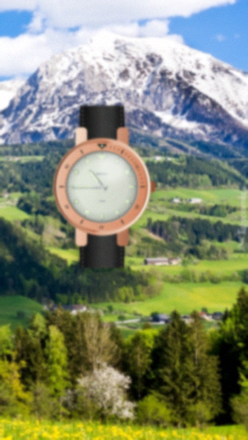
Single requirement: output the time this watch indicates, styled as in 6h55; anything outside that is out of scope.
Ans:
10h45
